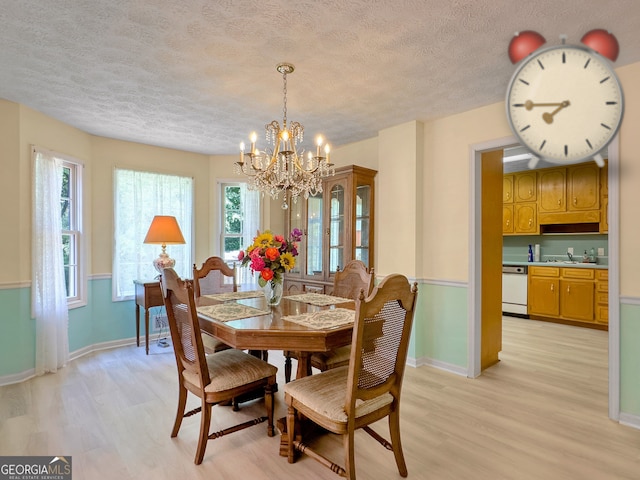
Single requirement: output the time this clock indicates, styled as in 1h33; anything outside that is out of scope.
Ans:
7h45
